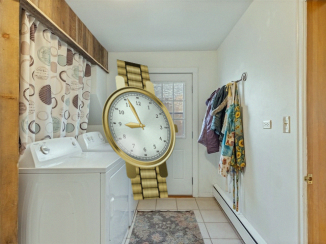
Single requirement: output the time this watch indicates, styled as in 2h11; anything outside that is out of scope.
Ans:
8h56
